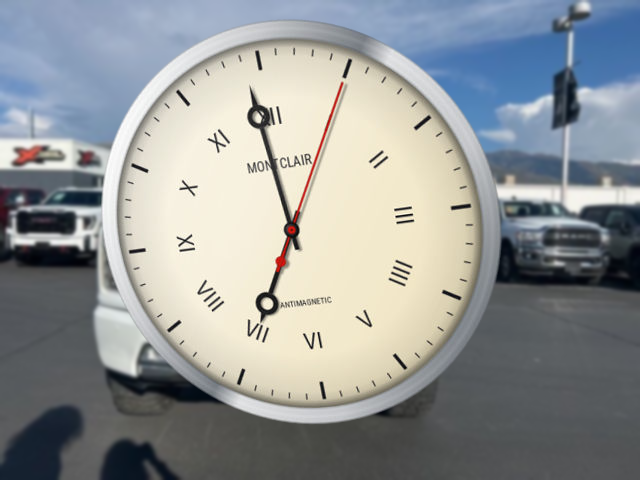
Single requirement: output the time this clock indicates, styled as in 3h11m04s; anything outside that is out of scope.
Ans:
6h59m05s
